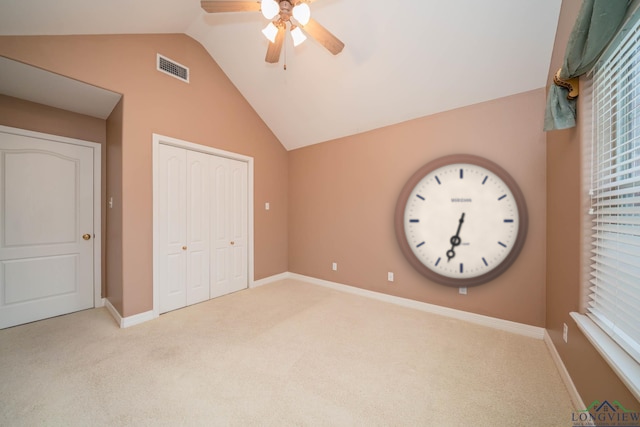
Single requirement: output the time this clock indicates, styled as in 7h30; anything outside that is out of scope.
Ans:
6h33
